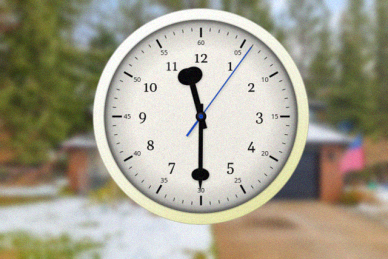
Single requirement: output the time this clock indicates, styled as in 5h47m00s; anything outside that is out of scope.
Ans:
11h30m06s
